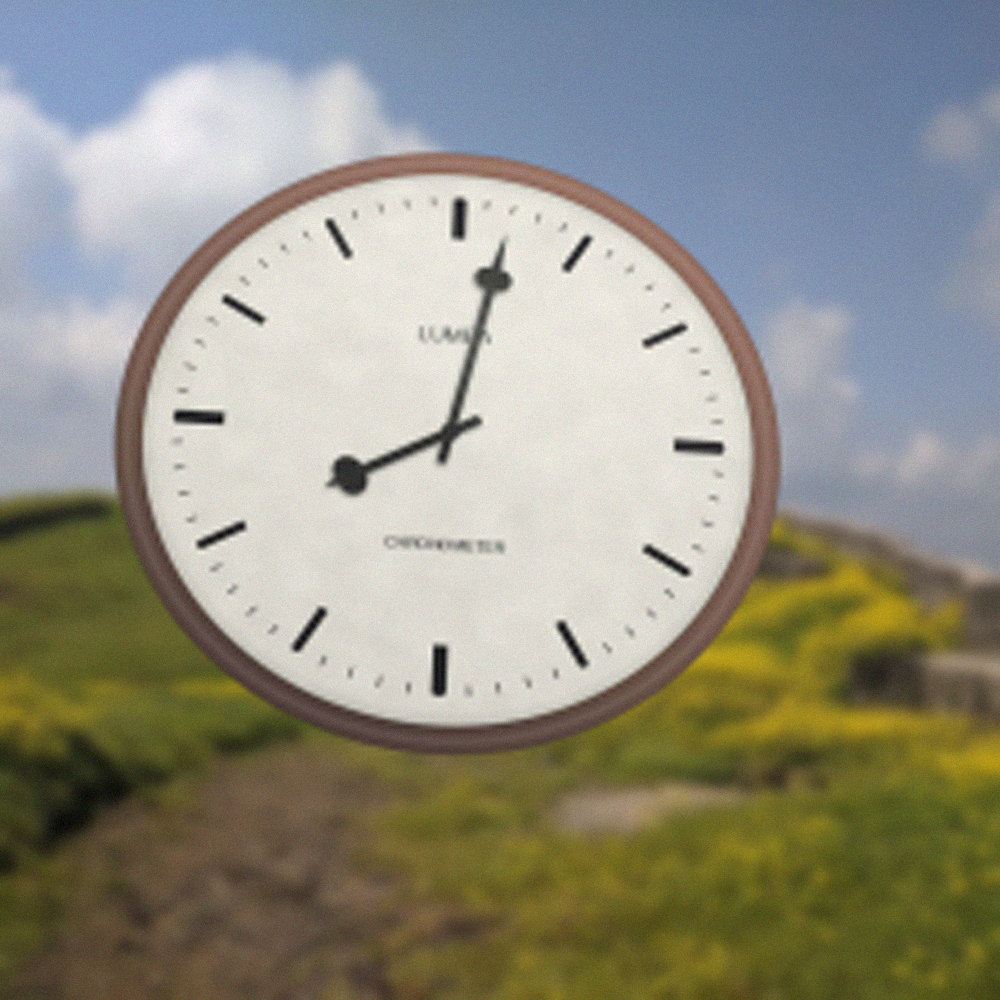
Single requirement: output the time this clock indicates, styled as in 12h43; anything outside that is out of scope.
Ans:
8h02
